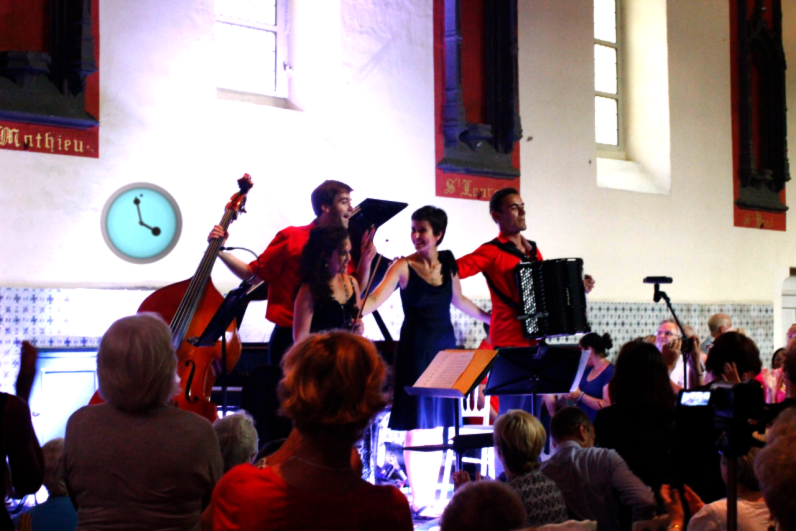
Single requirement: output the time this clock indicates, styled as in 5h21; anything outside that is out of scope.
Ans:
3h58
